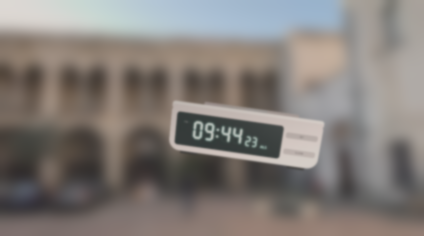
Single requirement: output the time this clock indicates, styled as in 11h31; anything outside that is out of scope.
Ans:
9h44
